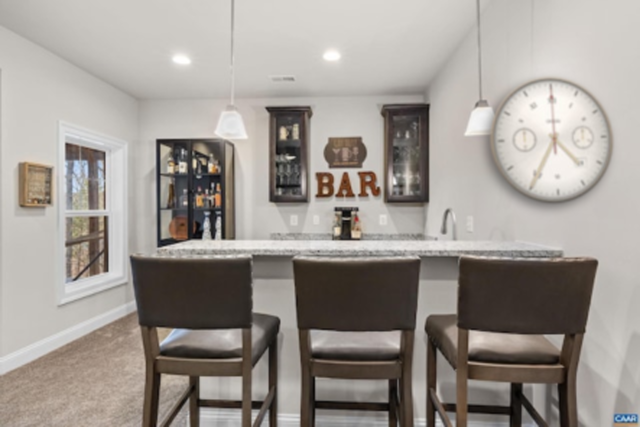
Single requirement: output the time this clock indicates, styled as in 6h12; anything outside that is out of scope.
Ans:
4h35
